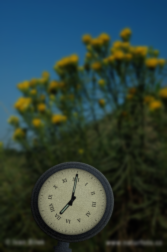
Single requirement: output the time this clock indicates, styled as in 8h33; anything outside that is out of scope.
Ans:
7h00
